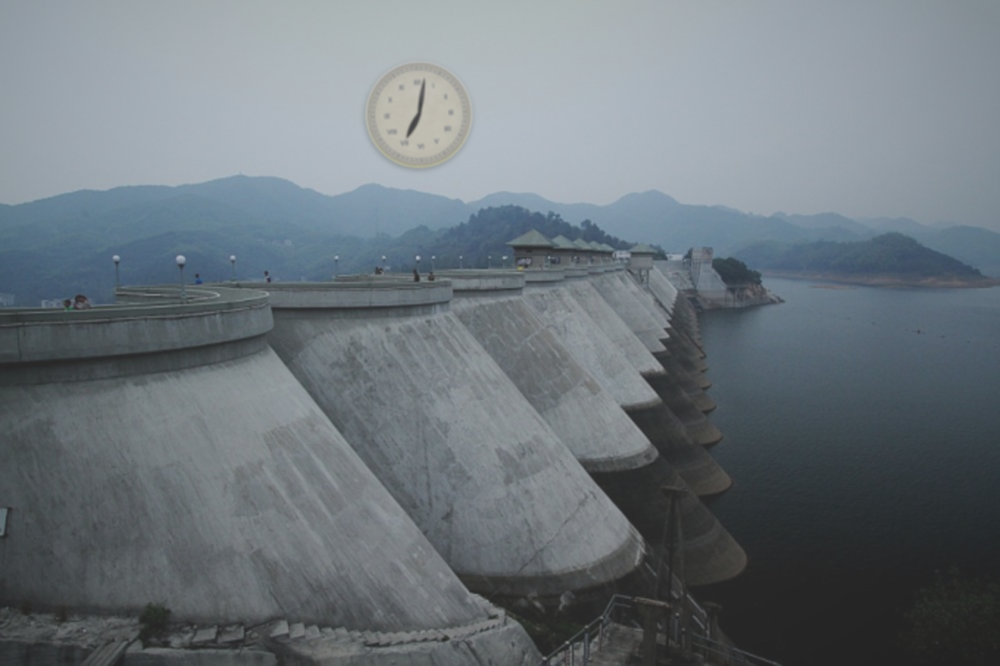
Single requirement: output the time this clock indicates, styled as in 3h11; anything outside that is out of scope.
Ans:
7h02
